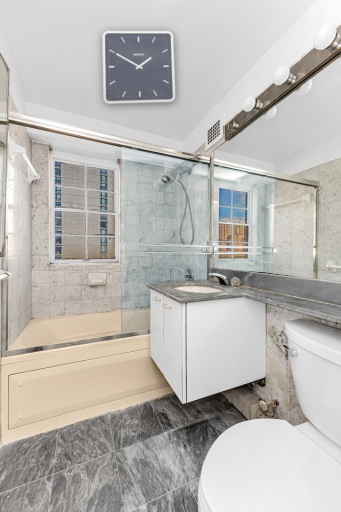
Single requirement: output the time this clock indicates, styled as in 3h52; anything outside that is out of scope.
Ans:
1h50
